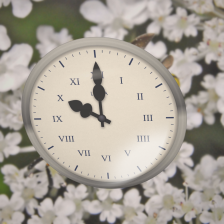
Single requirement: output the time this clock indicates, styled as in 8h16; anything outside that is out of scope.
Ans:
10h00
